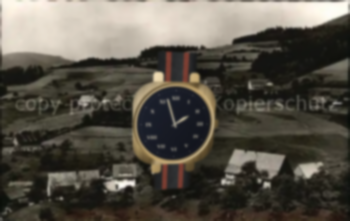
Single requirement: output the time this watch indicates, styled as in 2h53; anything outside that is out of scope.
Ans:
1h57
